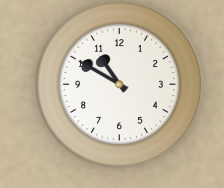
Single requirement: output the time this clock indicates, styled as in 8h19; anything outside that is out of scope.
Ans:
10h50
